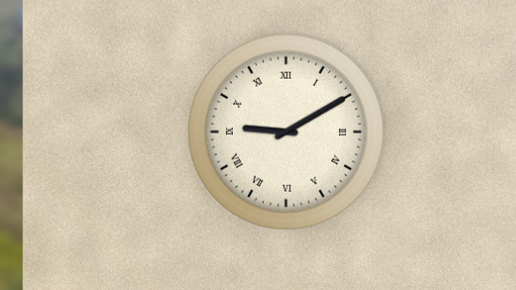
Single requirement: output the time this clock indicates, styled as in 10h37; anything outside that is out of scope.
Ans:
9h10
